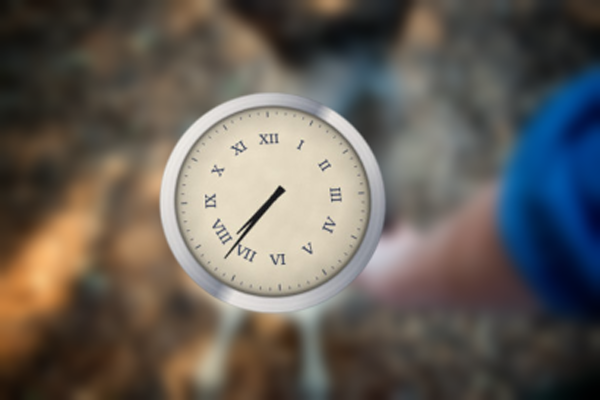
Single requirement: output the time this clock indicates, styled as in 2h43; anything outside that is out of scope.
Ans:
7h37
